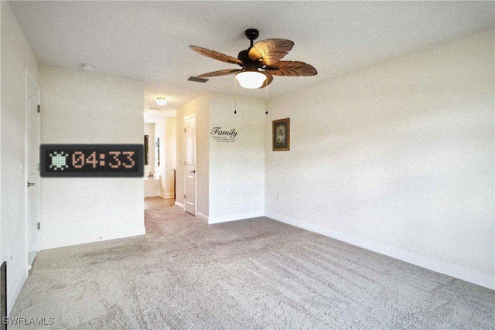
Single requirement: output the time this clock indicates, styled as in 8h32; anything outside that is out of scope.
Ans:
4h33
